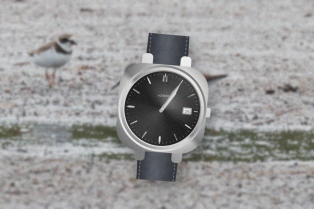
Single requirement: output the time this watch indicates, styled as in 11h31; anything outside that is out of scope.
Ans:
1h05
